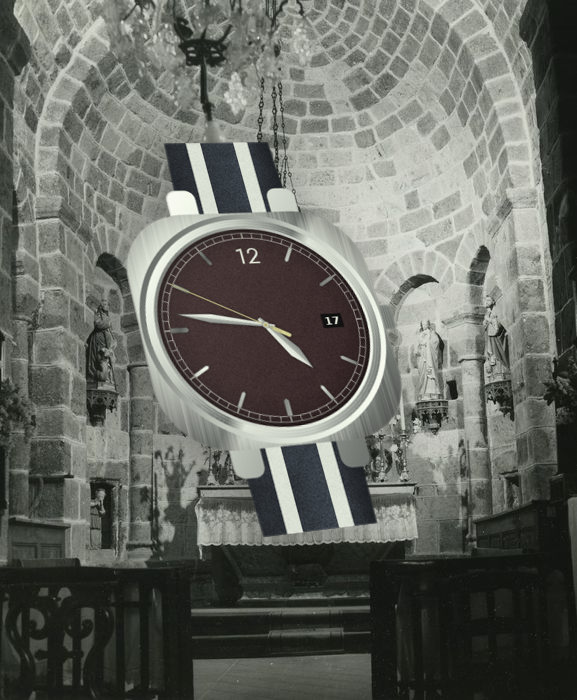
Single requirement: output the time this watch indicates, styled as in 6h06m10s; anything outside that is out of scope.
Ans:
4h46m50s
